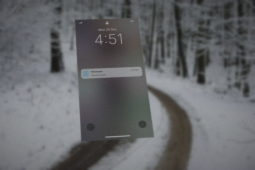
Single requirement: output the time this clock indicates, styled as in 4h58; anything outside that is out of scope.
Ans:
4h51
